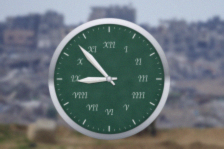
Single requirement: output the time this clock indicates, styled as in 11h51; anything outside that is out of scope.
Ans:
8h53
